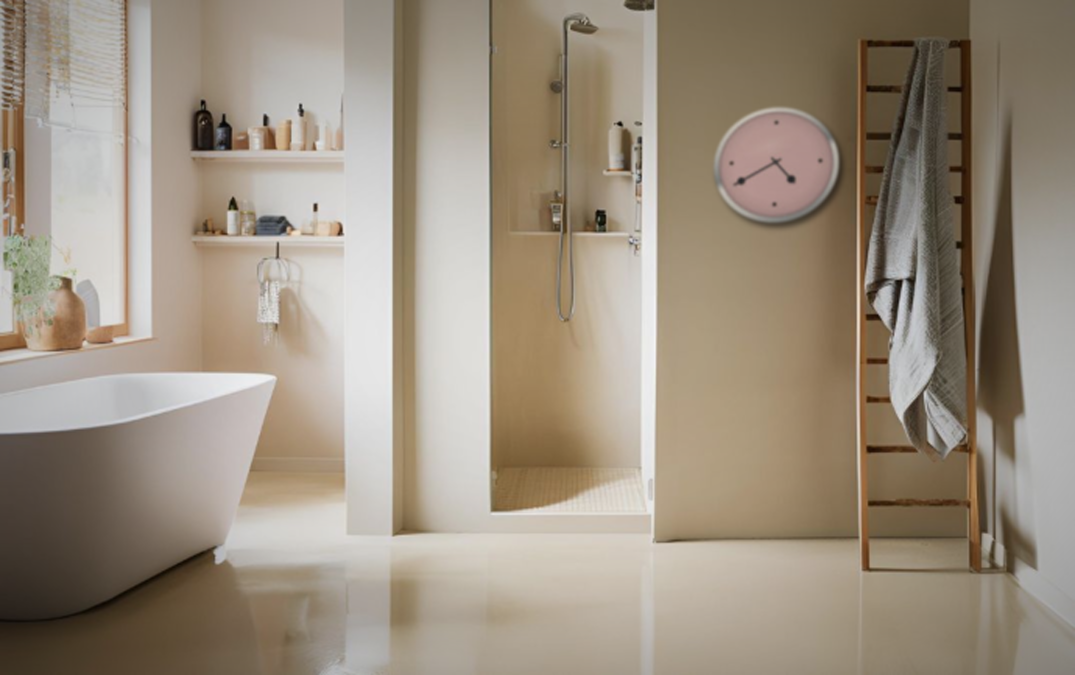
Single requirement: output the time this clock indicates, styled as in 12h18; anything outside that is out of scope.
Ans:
4h40
